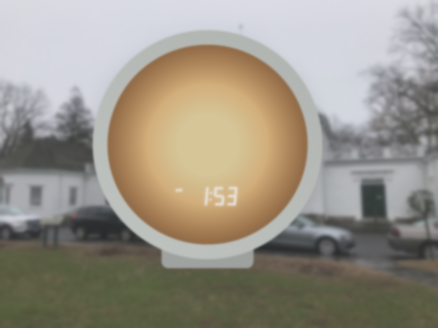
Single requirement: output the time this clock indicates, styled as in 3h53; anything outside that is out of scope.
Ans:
1h53
